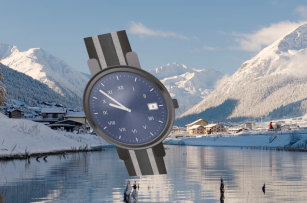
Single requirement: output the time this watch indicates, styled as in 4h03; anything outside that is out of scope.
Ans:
9h53
